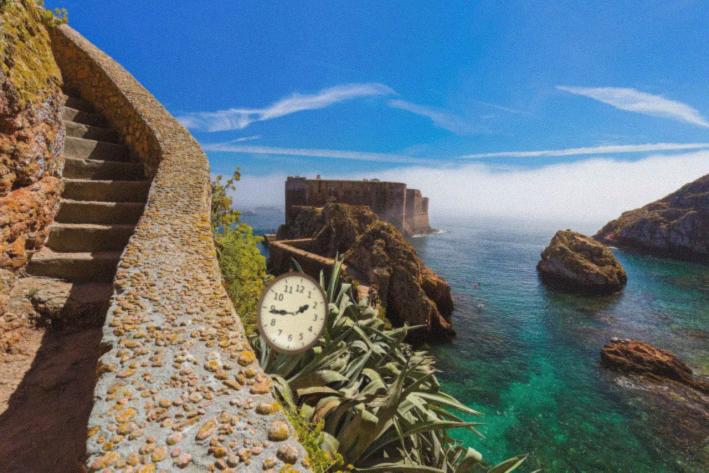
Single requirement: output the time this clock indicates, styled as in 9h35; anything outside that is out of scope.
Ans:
1h44
